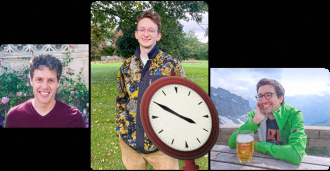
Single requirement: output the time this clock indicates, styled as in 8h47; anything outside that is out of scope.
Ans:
3h50
